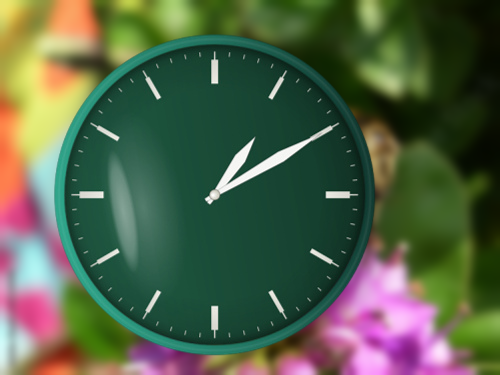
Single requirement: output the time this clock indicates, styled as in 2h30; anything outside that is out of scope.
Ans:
1h10
